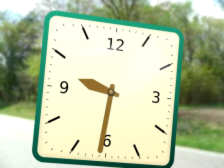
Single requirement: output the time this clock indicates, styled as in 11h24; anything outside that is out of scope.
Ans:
9h31
